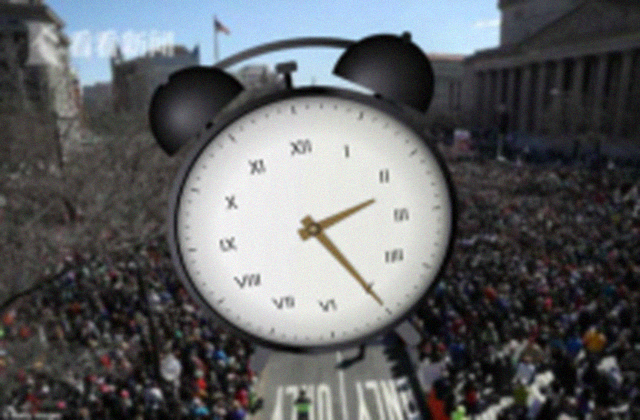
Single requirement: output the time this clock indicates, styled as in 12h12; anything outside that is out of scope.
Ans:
2h25
